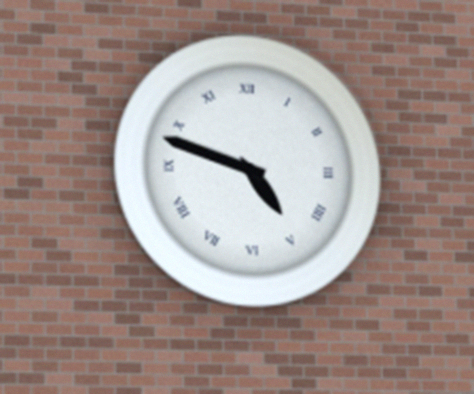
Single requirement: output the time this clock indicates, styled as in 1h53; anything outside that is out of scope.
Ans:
4h48
